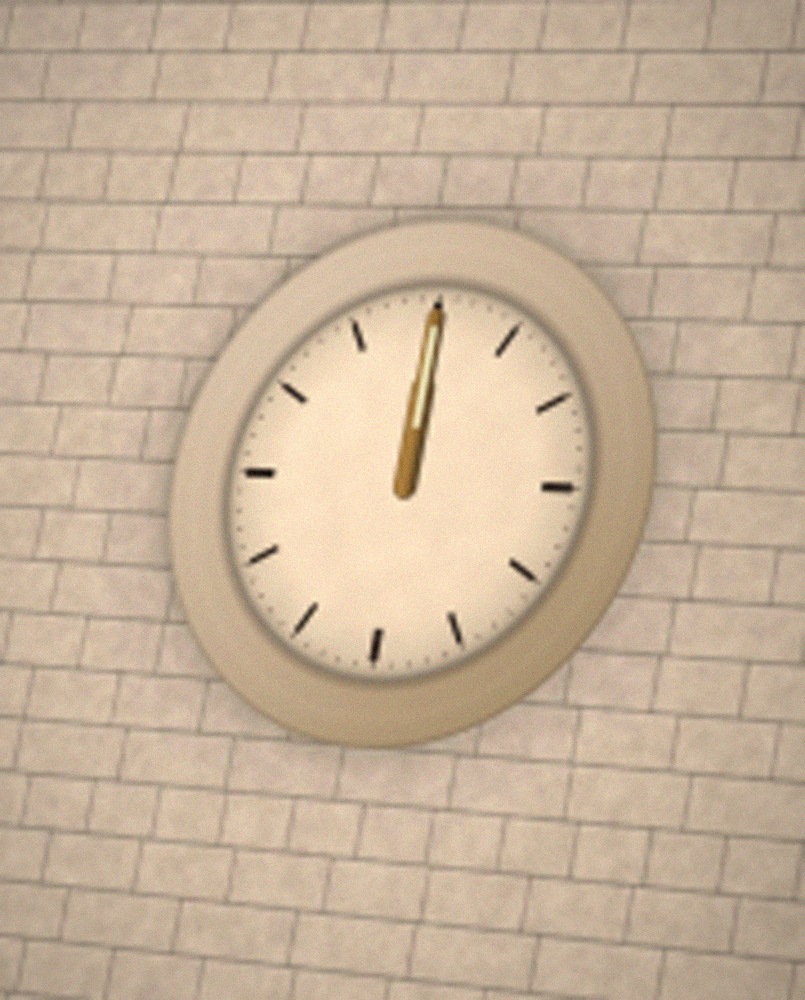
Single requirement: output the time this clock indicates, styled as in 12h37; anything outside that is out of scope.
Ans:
12h00
